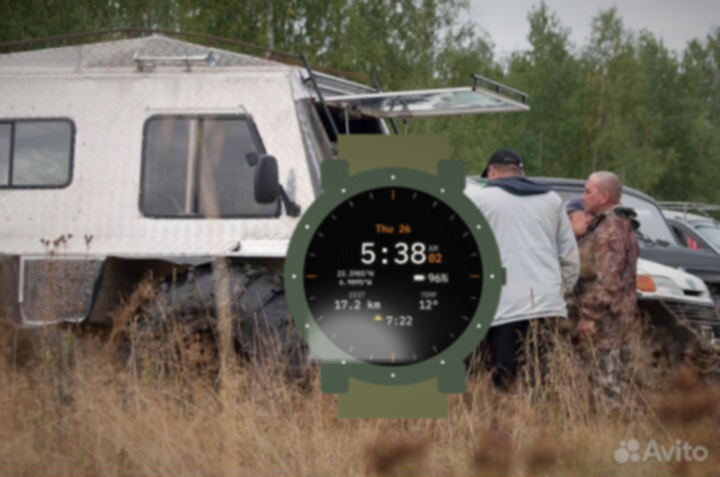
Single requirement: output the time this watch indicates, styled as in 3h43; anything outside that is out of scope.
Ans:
5h38
